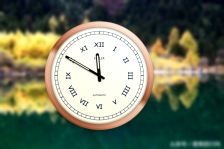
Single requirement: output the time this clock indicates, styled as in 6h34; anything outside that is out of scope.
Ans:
11h50
